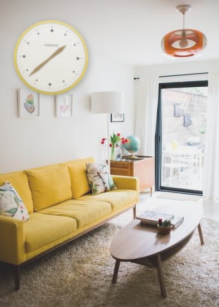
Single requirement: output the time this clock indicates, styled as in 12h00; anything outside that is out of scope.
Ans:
1h38
